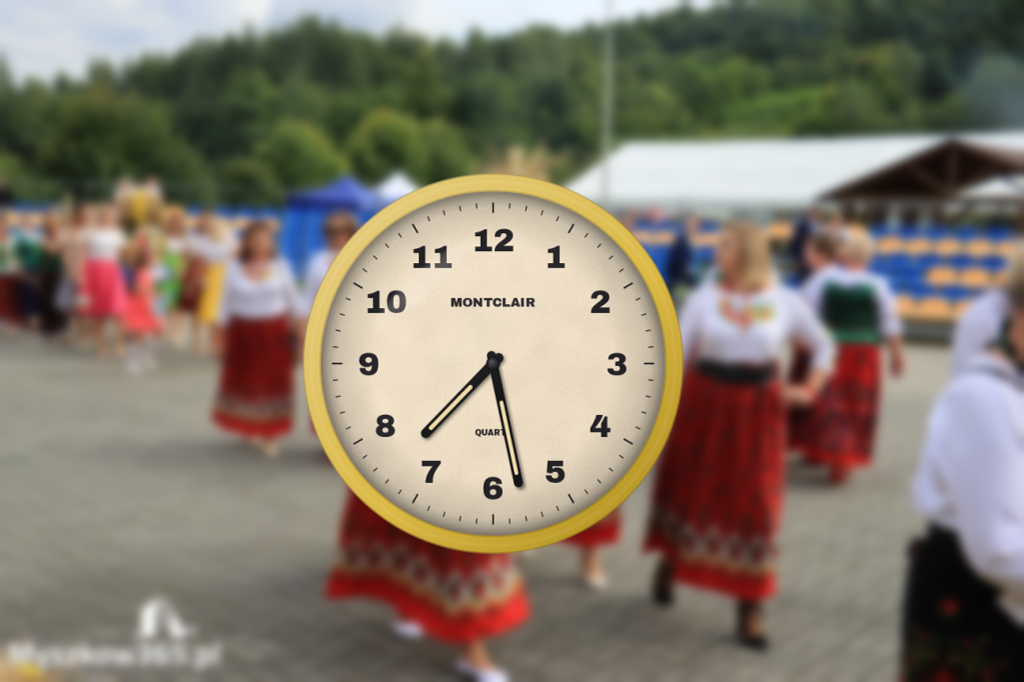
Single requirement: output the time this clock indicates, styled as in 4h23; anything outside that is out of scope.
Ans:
7h28
